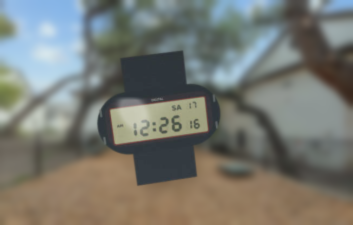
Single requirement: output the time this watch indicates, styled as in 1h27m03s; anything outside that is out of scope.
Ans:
12h26m16s
